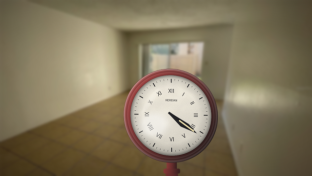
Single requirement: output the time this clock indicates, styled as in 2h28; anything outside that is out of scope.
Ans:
4h21
